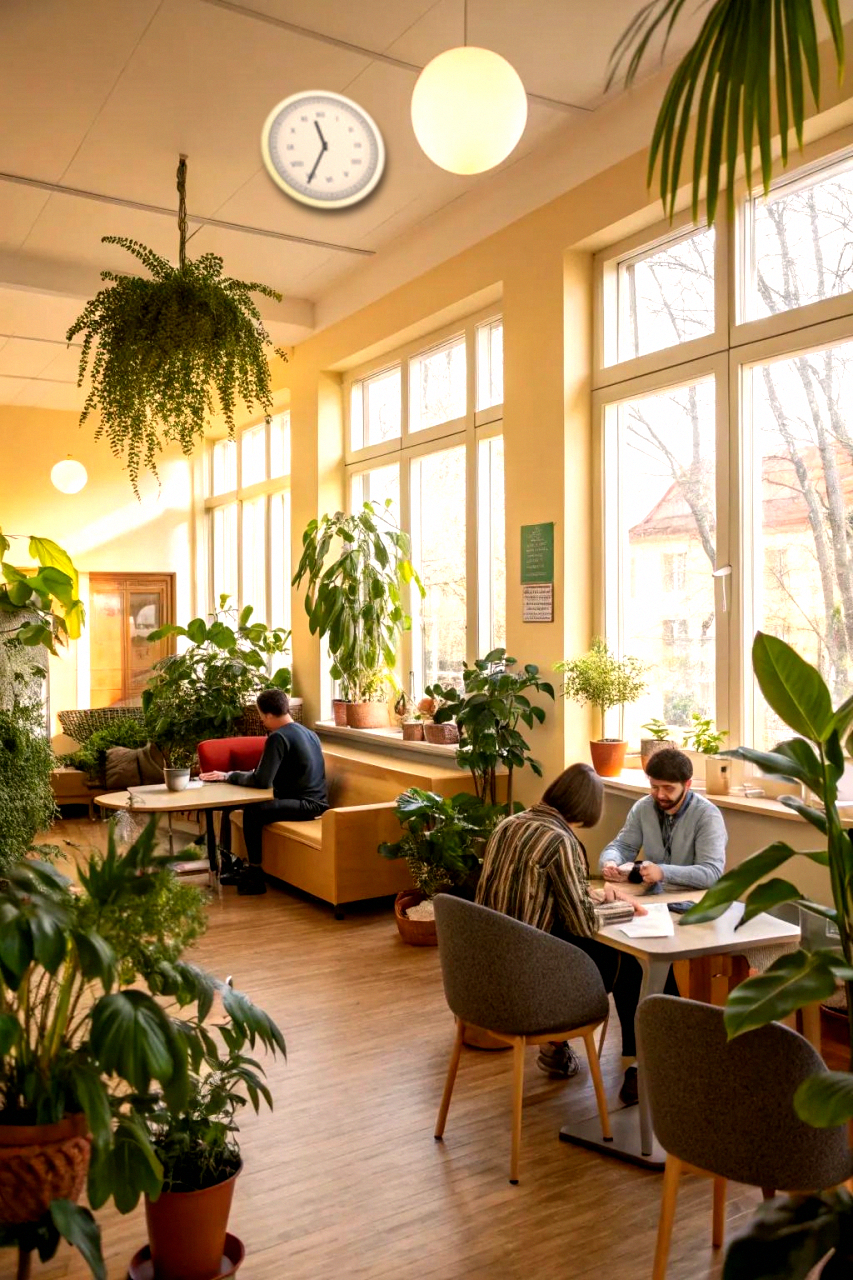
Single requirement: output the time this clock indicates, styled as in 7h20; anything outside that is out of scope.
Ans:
11h35
